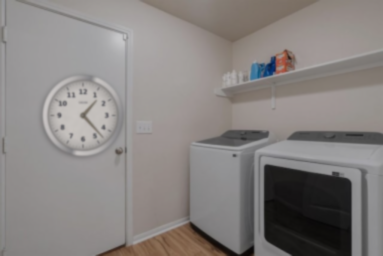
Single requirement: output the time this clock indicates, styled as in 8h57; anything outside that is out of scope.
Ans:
1h23
